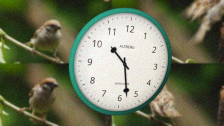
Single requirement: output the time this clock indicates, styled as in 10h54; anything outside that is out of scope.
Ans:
10h28
